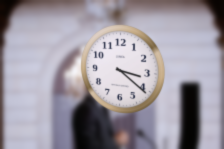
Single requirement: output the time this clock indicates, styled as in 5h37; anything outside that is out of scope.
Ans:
3h21
